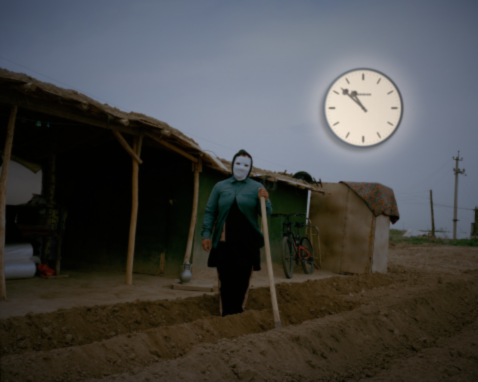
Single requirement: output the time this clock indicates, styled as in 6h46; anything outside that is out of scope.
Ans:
10h52
